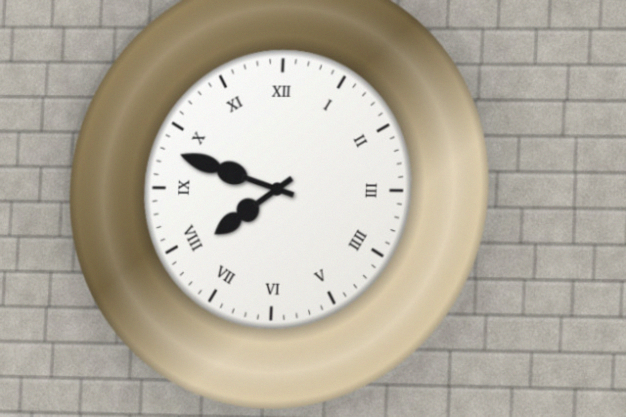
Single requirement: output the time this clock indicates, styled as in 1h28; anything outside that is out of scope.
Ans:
7h48
